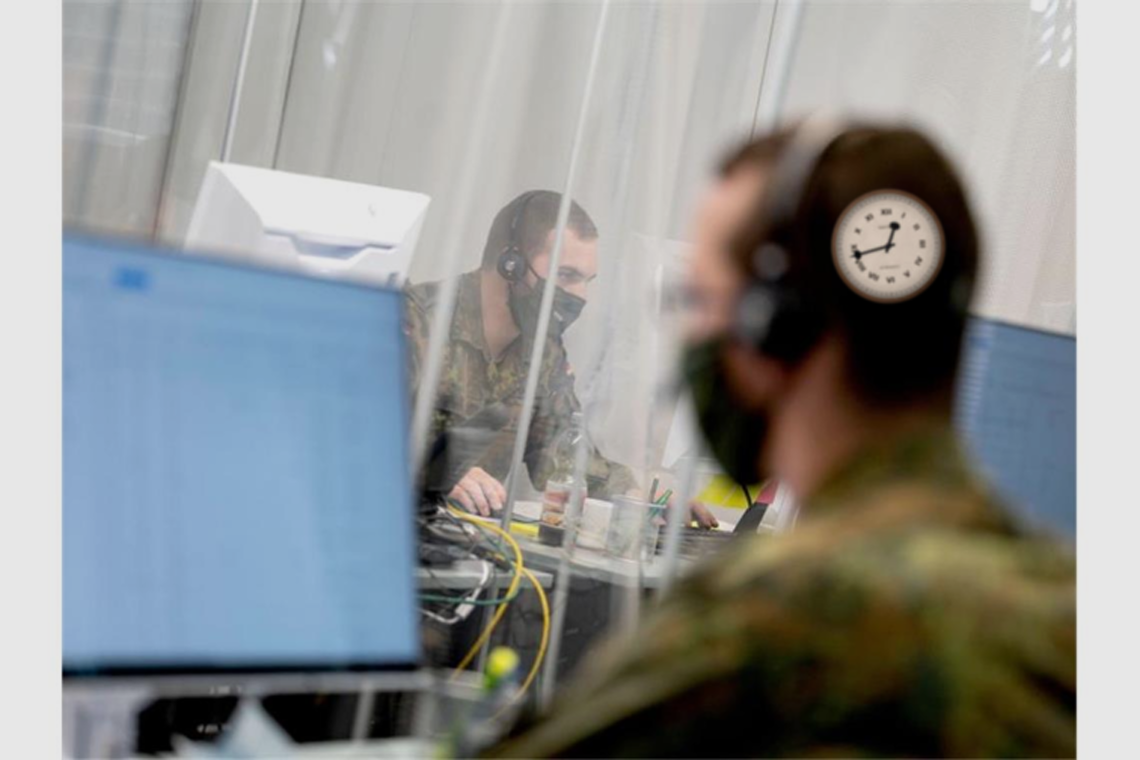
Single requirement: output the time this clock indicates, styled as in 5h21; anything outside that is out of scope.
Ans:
12h43
